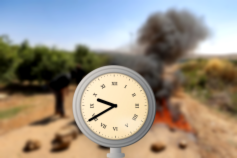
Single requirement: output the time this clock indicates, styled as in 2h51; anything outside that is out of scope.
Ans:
9h40
